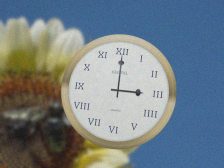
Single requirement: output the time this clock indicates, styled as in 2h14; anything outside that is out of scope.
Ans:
3h00
